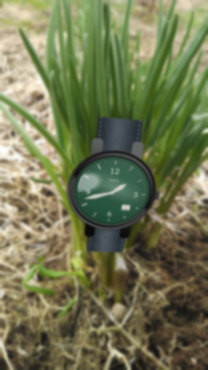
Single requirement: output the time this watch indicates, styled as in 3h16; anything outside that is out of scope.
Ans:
1h42
